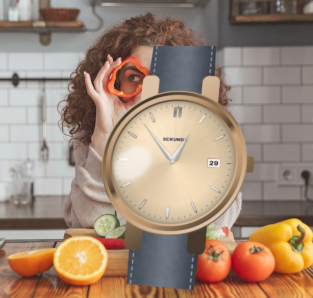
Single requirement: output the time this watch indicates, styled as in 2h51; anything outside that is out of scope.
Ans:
12h53
